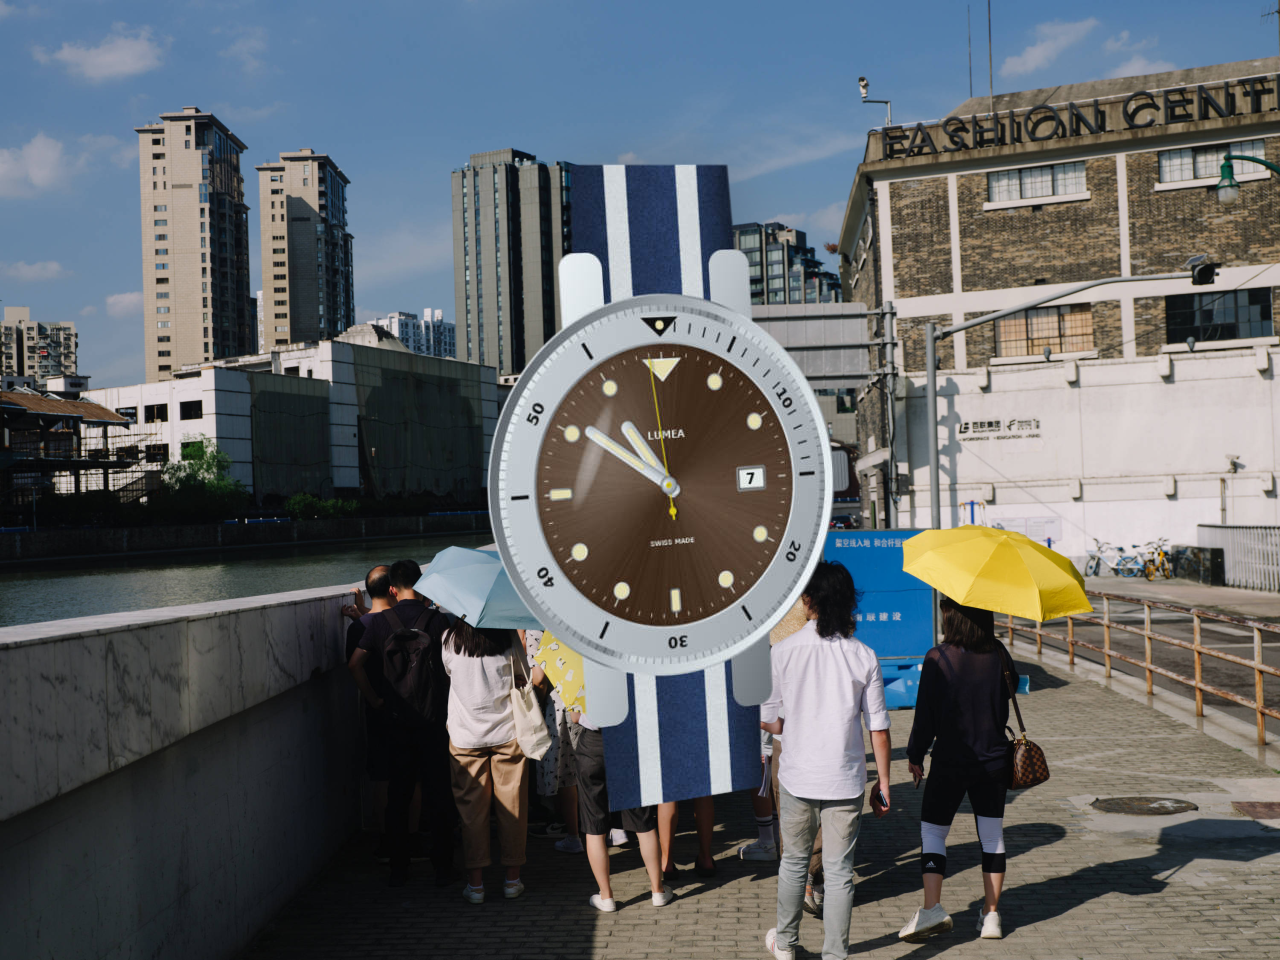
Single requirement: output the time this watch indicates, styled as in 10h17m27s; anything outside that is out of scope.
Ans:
10h50m59s
